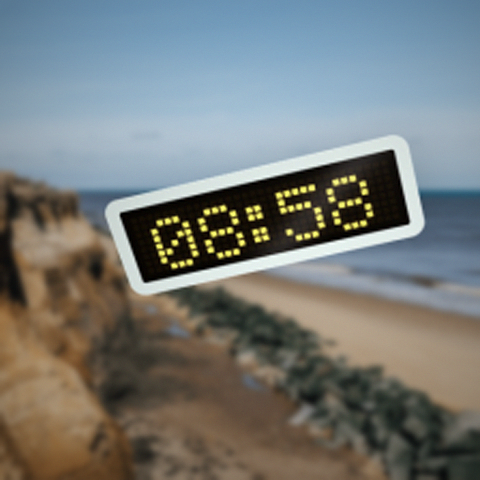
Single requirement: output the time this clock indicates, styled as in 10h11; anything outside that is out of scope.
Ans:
8h58
